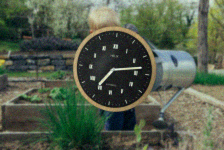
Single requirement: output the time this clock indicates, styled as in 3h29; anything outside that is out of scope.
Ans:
7h13
